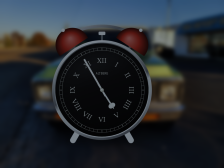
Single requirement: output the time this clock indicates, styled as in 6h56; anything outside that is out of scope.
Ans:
4h55
